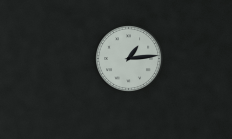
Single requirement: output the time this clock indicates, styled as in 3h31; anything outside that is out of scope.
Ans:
1h14
